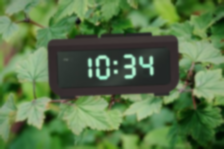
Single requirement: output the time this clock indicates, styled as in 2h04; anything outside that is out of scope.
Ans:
10h34
